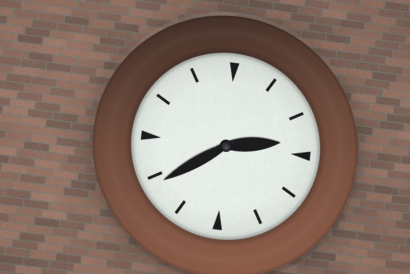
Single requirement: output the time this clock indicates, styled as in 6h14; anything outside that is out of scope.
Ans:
2h39
